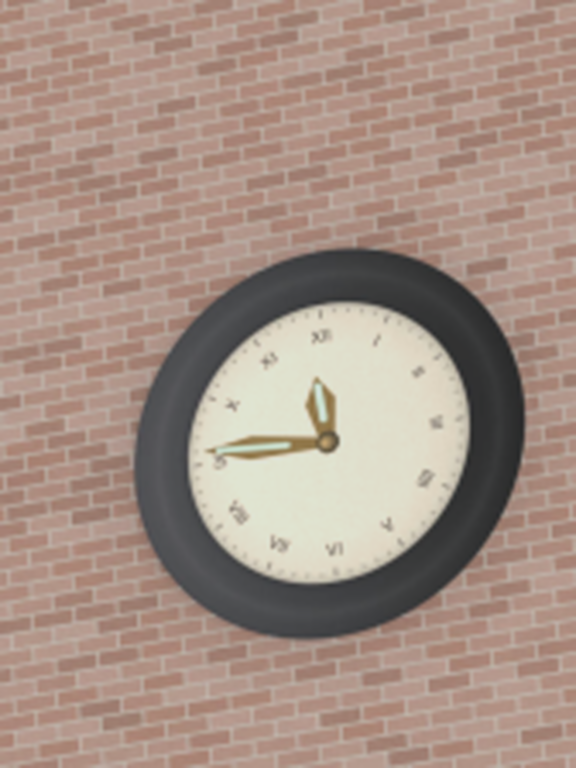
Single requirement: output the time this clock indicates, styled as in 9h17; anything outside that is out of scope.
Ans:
11h46
